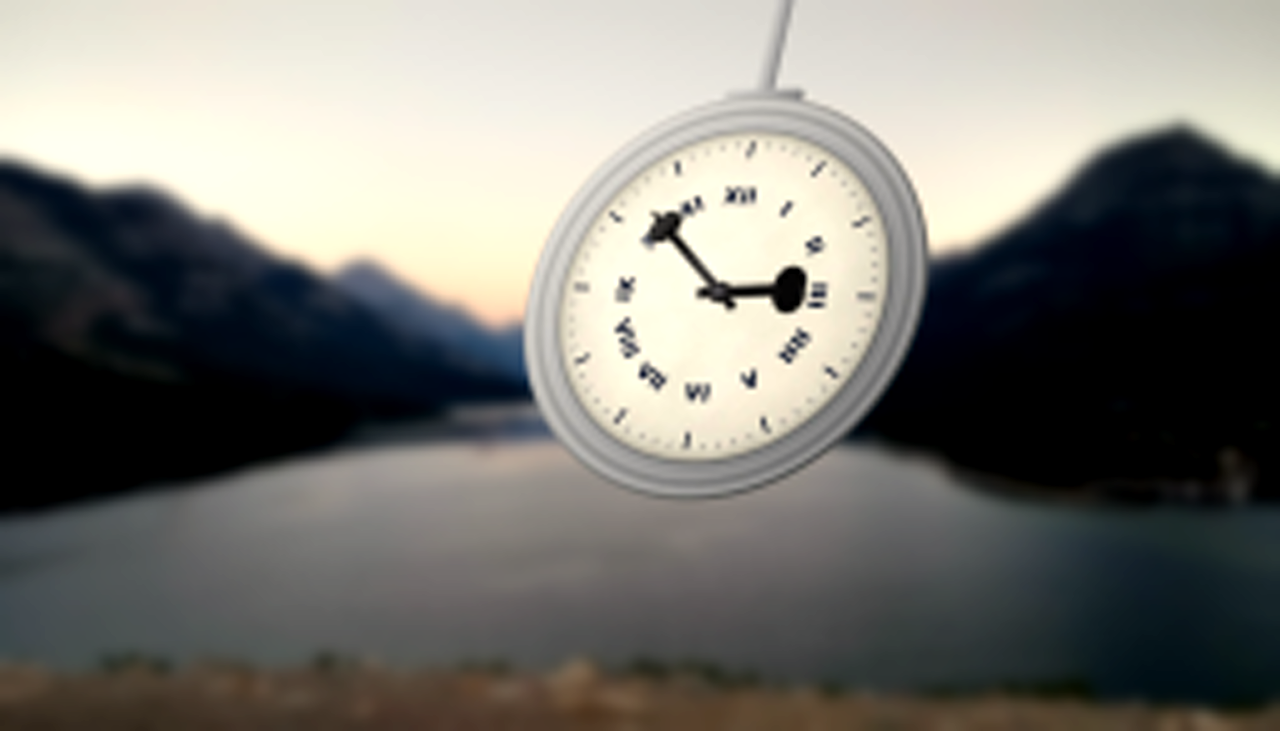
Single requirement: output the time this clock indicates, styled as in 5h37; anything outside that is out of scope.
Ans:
2h52
